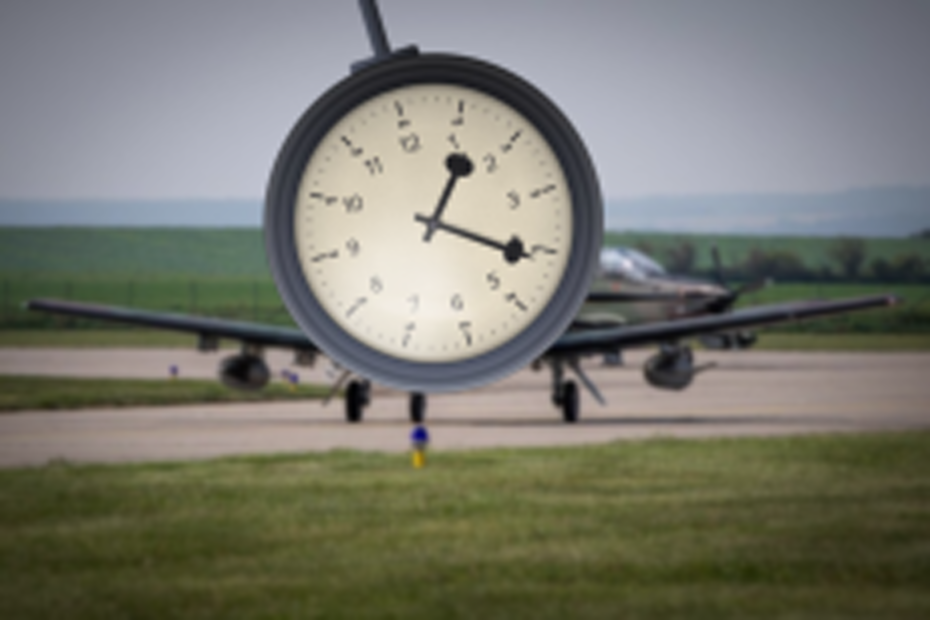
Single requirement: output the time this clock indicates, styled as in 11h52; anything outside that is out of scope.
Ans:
1h21
